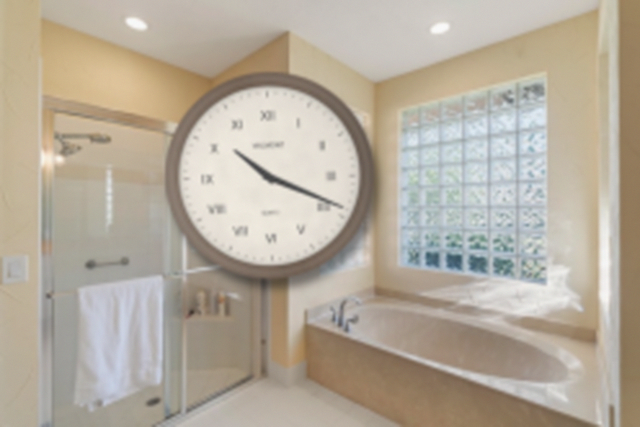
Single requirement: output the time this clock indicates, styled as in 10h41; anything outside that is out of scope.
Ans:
10h19
